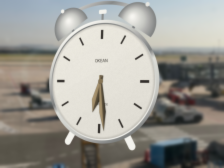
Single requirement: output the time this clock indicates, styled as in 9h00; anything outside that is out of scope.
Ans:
6h29
